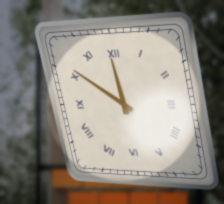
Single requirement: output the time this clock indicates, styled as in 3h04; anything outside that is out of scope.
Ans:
11h51
